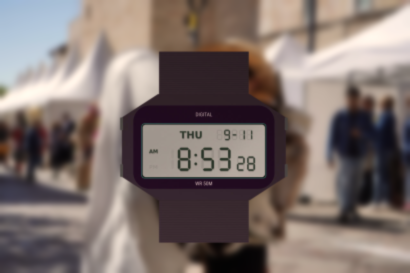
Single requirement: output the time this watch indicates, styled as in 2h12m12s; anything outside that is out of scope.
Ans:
8h53m28s
